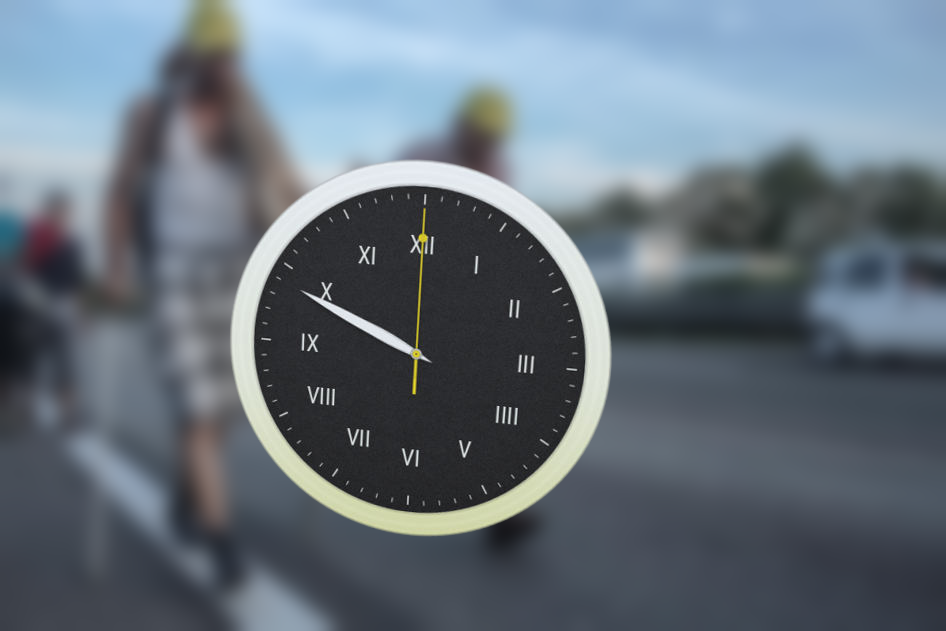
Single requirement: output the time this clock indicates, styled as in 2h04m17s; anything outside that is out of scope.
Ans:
9h49m00s
